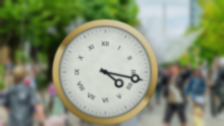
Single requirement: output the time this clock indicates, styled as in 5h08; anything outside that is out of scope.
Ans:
4h17
